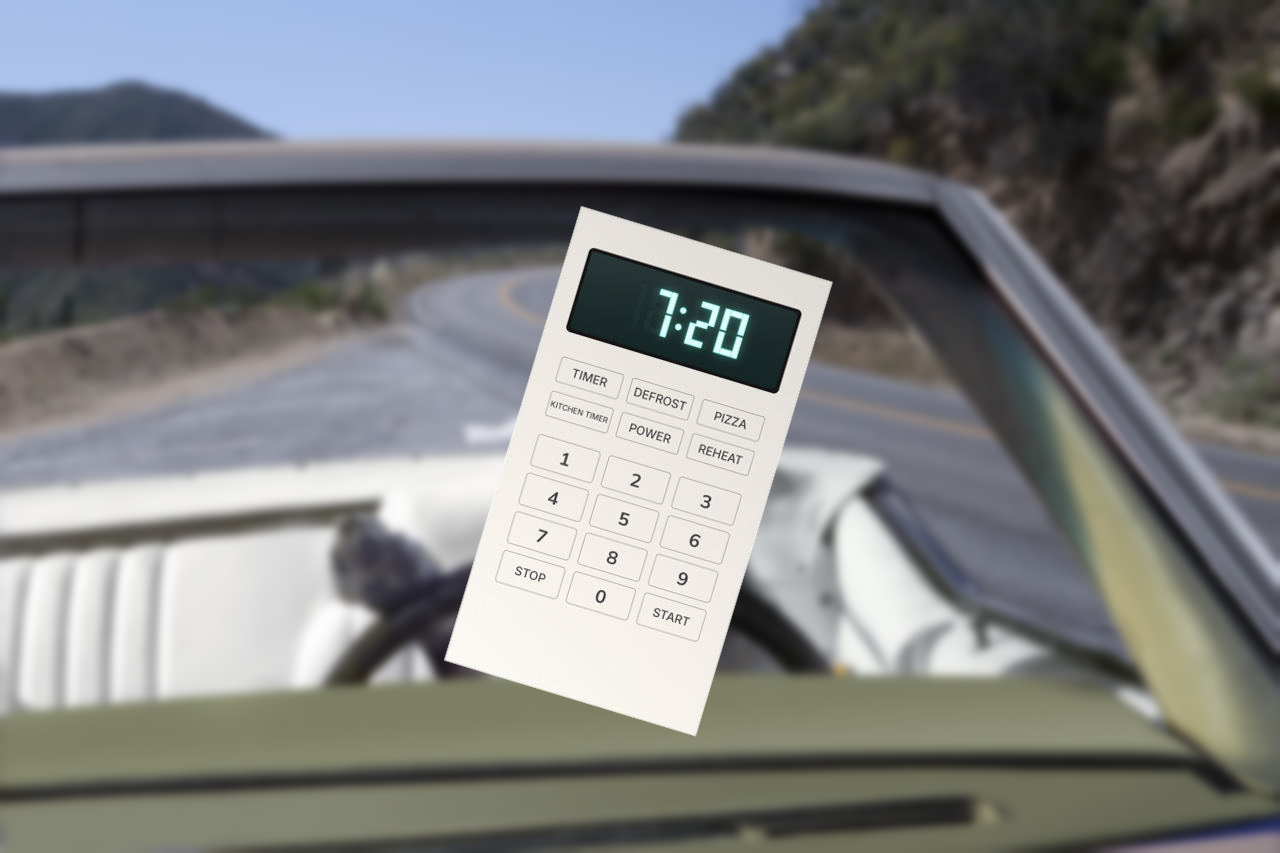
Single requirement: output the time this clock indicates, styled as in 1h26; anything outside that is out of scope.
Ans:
7h20
